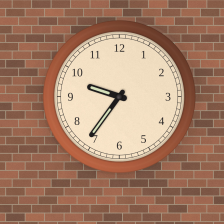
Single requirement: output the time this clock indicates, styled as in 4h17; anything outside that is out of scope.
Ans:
9h36
